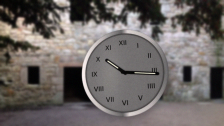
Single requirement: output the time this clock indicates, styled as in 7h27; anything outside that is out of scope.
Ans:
10h16
